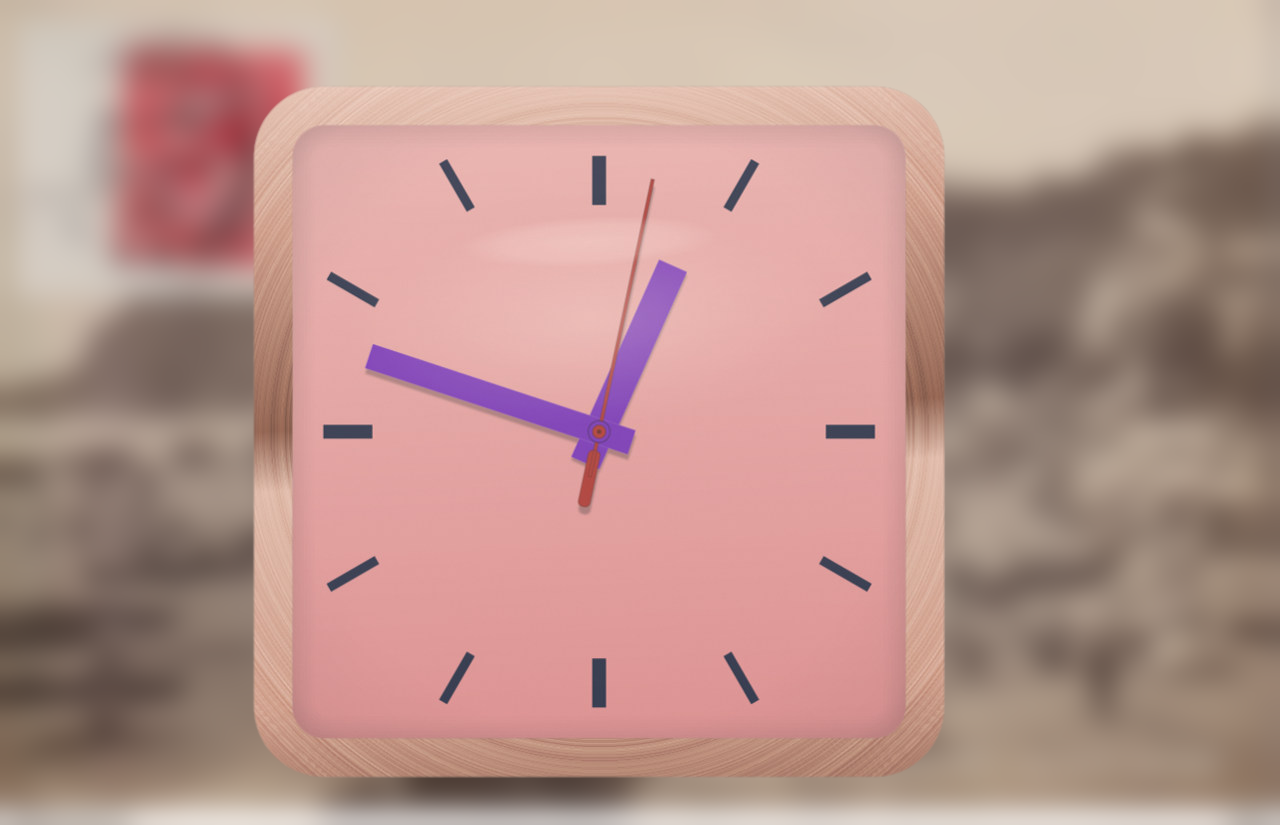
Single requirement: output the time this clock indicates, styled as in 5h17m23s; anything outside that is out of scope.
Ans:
12h48m02s
